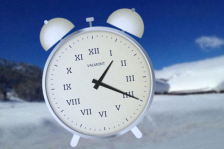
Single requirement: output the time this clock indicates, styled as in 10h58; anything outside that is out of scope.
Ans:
1h20
